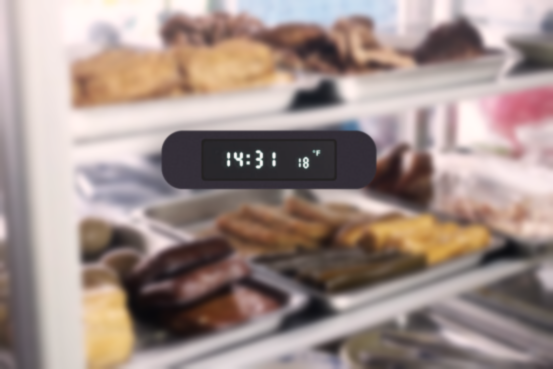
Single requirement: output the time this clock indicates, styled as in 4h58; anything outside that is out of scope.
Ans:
14h31
